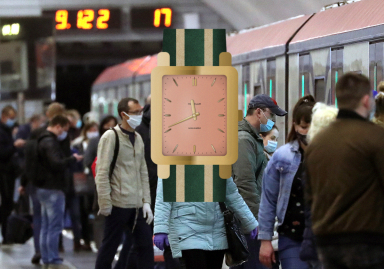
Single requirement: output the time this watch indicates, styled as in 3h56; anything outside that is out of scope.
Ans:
11h41
